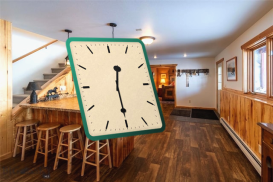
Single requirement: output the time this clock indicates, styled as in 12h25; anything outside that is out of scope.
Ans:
12h30
